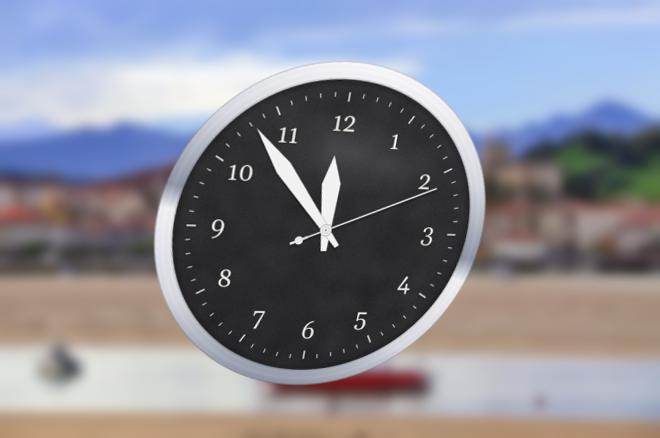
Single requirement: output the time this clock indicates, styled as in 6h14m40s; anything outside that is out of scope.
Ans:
11h53m11s
